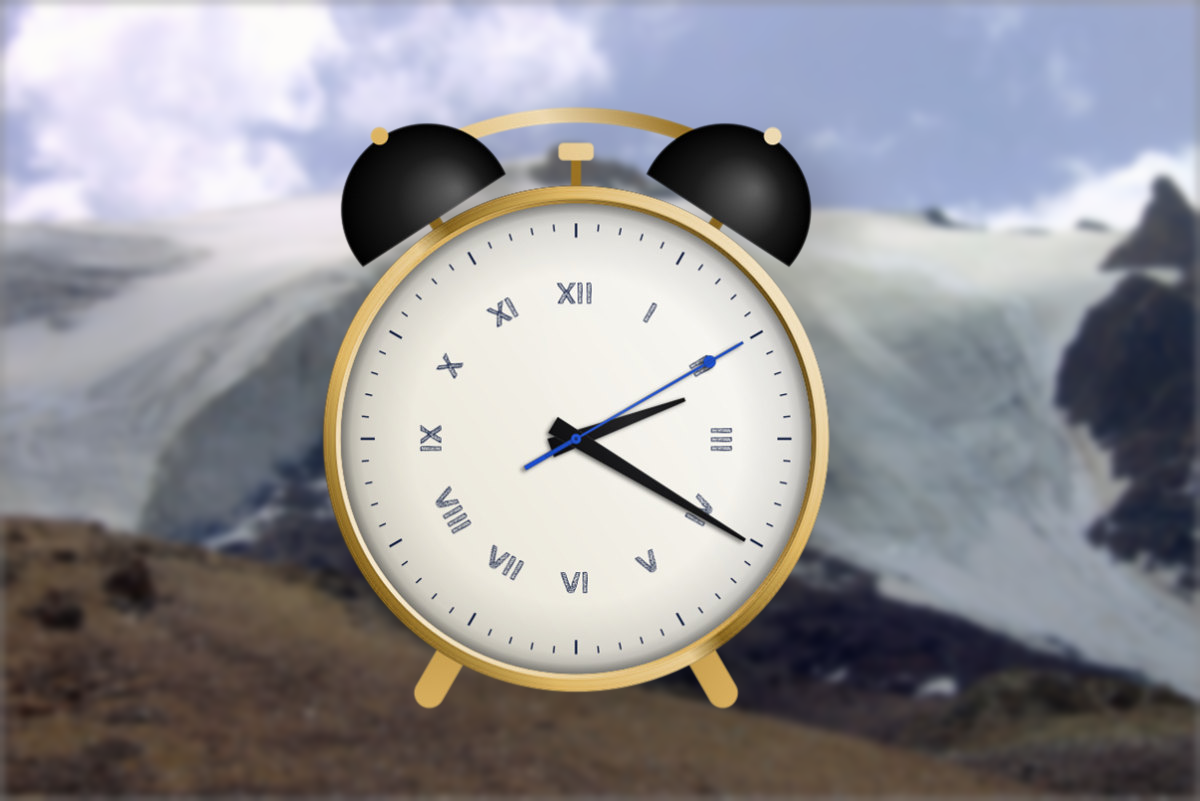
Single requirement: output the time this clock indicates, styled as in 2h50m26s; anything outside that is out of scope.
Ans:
2h20m10s
